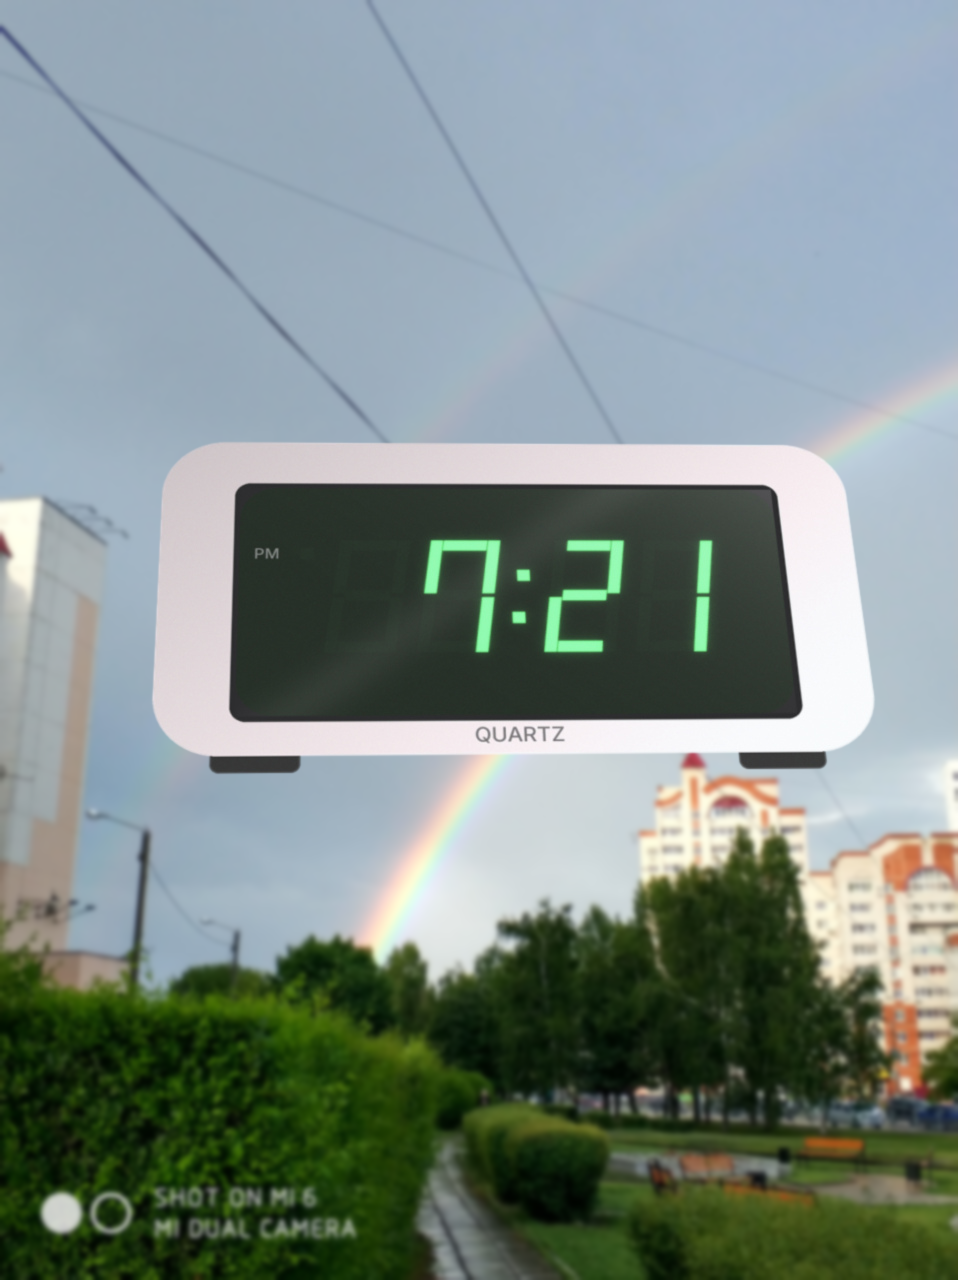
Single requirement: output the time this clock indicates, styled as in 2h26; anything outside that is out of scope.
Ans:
7h21
